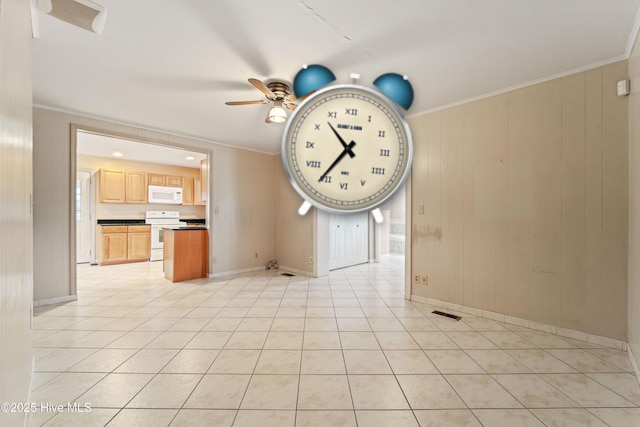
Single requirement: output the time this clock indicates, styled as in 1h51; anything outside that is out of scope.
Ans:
10h36
